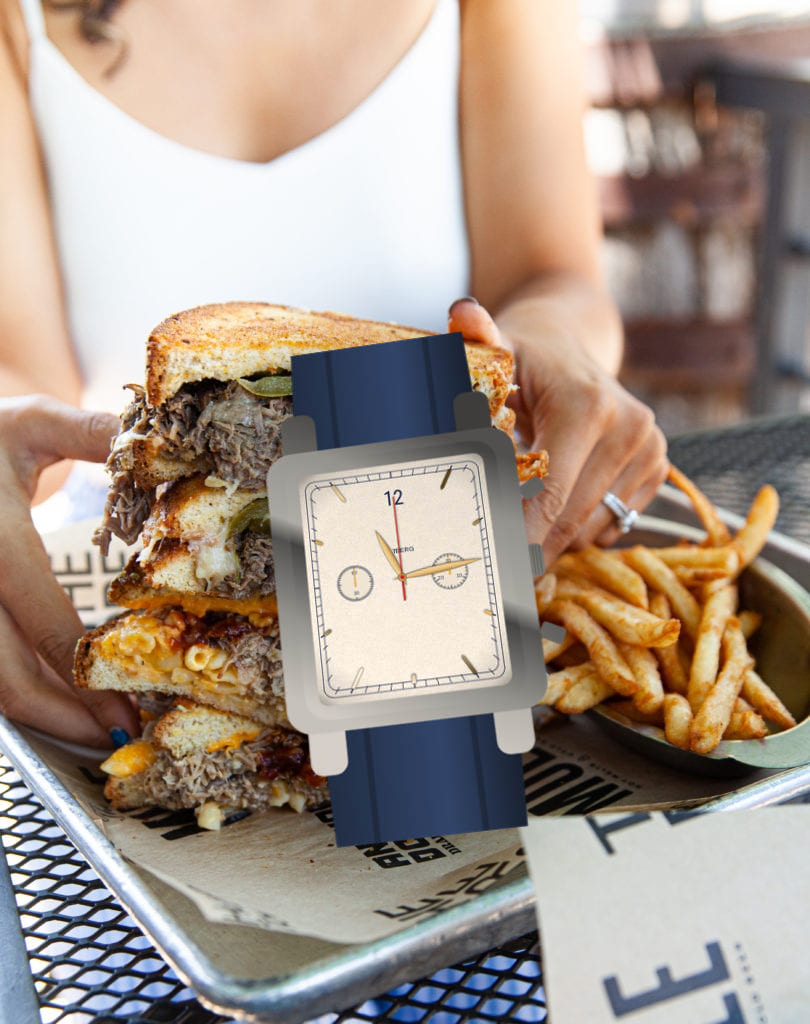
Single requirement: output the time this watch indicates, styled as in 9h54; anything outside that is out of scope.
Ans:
11h14
